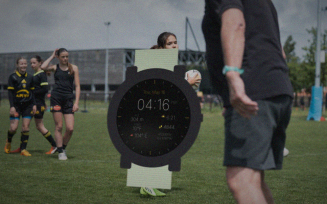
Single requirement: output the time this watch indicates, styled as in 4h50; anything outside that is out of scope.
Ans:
4h16
